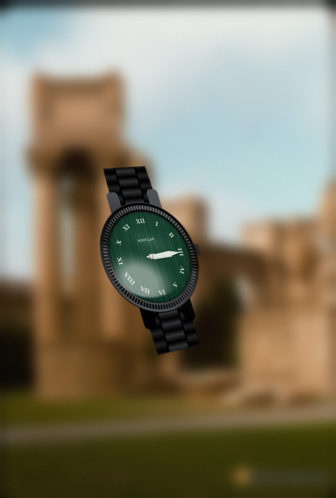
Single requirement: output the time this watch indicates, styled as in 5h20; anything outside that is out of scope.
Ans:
3h15
